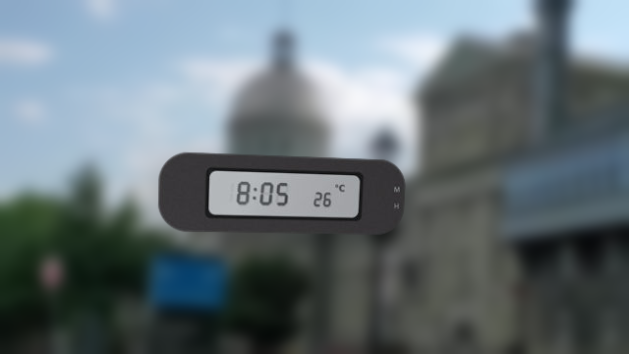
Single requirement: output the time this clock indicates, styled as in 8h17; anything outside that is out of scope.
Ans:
8h05
